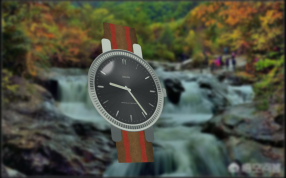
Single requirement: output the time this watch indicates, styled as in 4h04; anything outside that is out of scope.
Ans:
9h24
